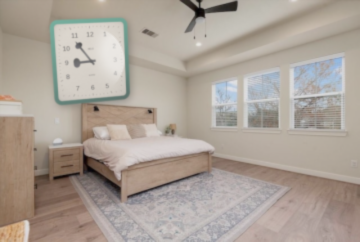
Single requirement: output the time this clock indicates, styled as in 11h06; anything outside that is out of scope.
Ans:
8h54
